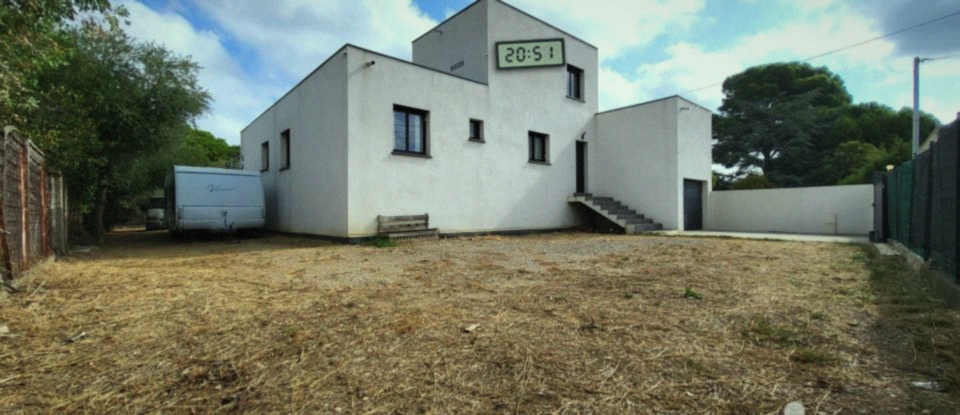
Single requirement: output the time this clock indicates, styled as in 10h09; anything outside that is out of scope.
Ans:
20h51
